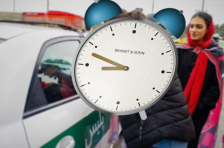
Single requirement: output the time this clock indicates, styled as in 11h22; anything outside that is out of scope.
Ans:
8h48
